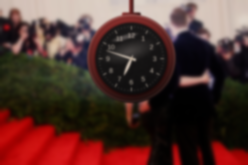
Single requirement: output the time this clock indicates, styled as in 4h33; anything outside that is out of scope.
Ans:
6h48
